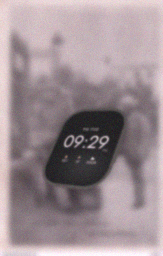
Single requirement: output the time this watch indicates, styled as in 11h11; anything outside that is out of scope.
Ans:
9h29
